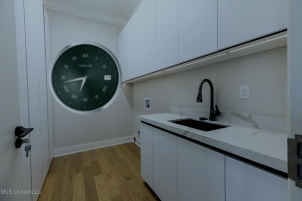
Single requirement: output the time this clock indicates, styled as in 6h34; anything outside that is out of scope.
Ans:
6h43
